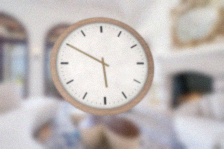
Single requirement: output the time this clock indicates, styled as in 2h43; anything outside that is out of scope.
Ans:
5h50
